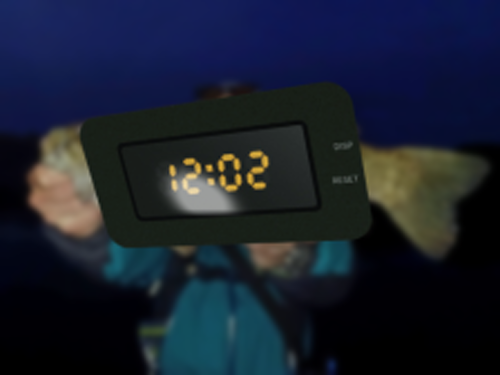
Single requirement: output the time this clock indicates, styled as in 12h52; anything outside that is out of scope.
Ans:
12h02
